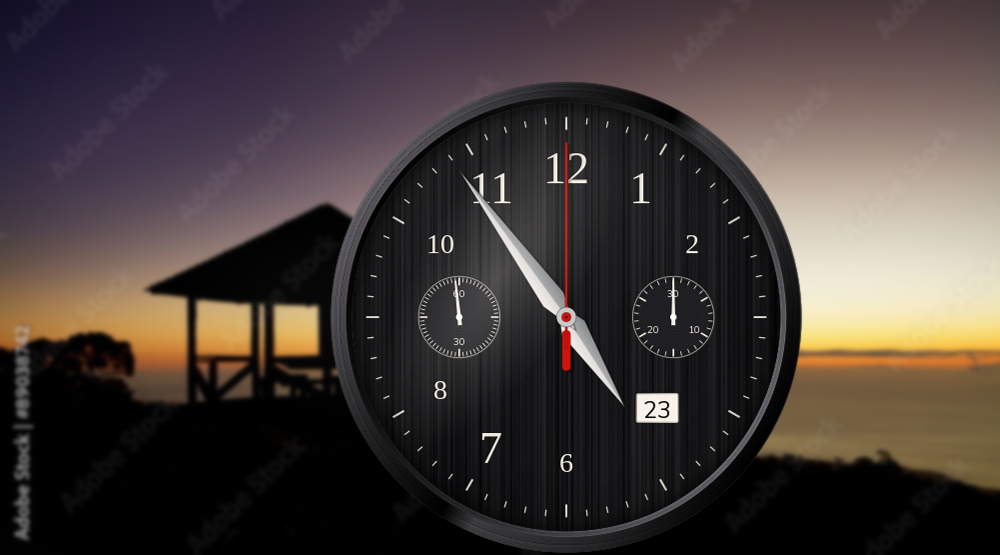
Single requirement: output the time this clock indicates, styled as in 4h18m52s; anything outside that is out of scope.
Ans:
4h53m59s
